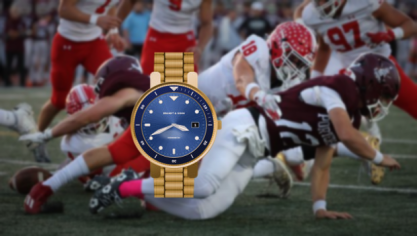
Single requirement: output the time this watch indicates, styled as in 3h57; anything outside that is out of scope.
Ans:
3h41
